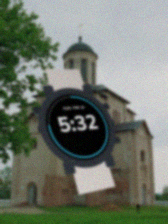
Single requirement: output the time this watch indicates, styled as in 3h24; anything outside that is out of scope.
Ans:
5h32
